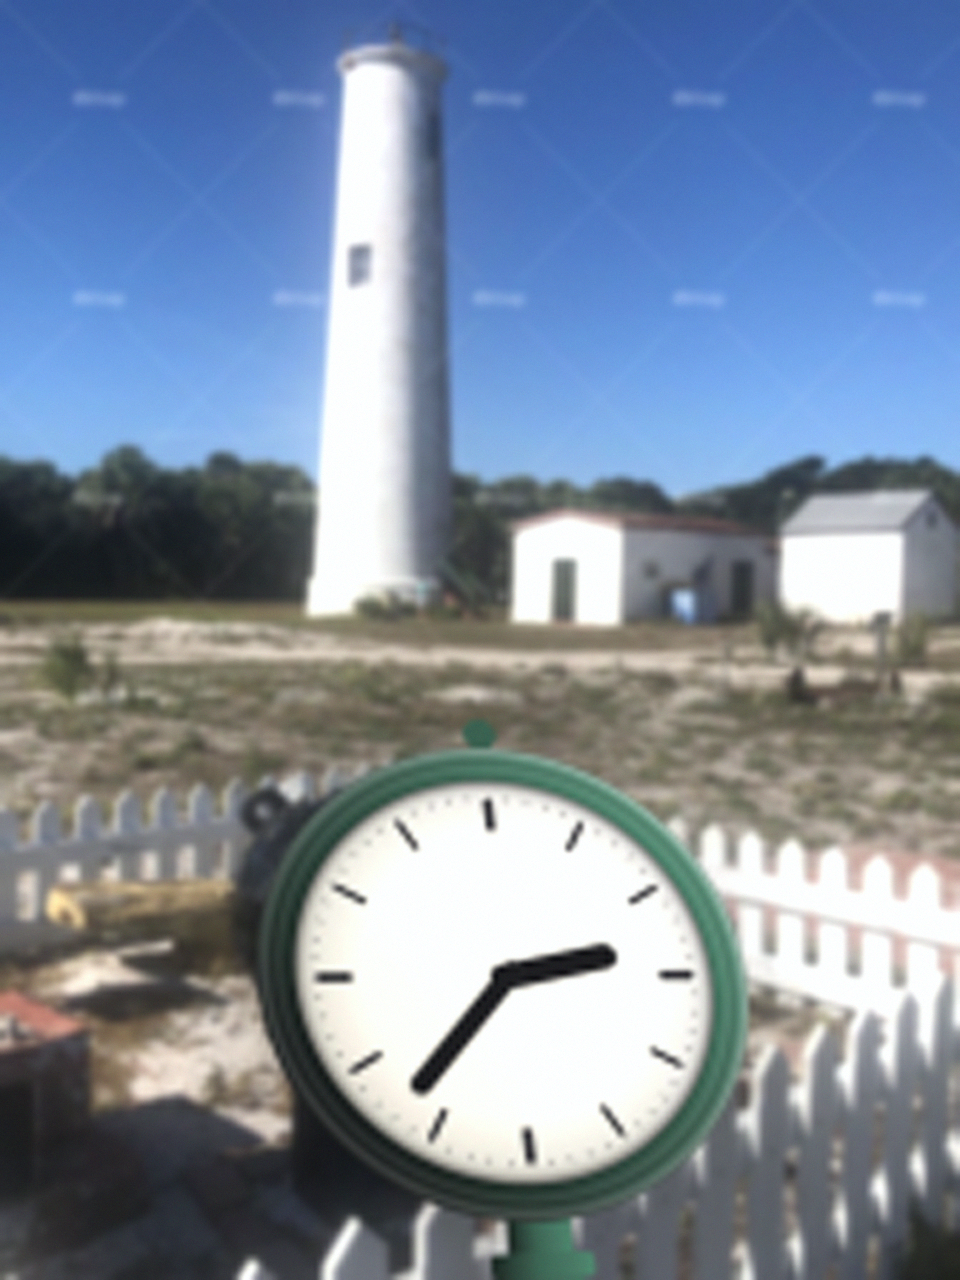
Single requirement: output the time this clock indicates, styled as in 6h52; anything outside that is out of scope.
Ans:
2h37
